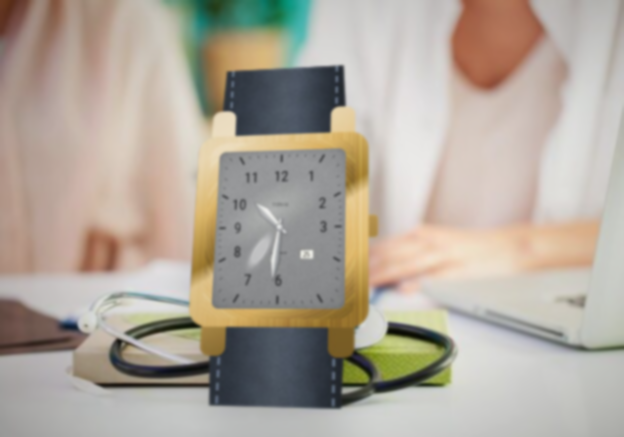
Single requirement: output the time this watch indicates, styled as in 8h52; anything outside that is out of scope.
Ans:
10h31
